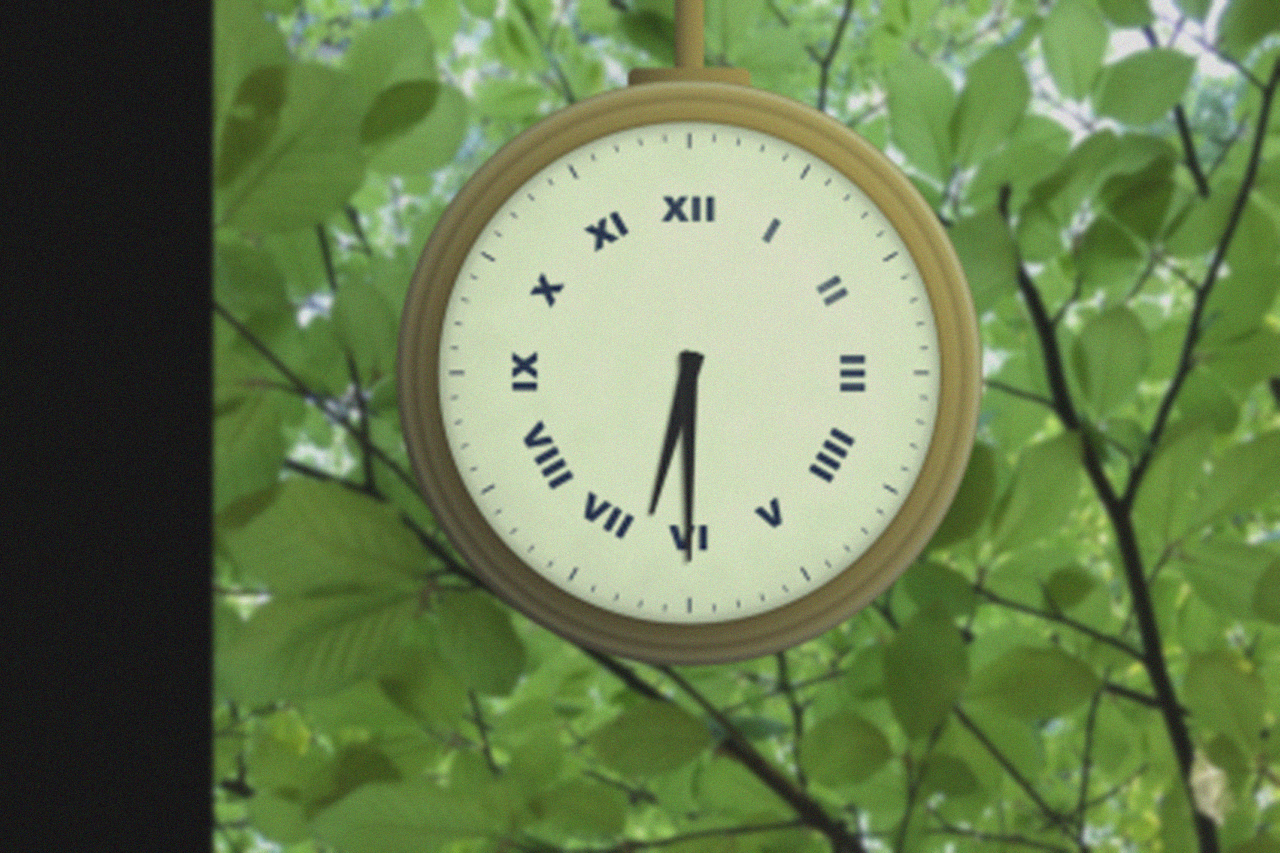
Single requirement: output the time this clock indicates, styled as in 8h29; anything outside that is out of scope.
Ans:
6h30
